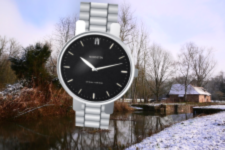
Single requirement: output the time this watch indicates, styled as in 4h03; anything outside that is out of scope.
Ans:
10h12
